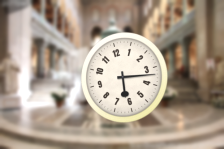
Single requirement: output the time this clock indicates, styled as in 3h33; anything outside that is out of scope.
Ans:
6h17
